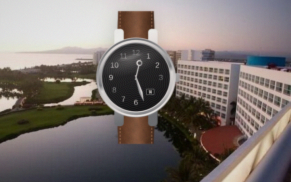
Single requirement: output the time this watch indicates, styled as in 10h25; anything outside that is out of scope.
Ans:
12h27
